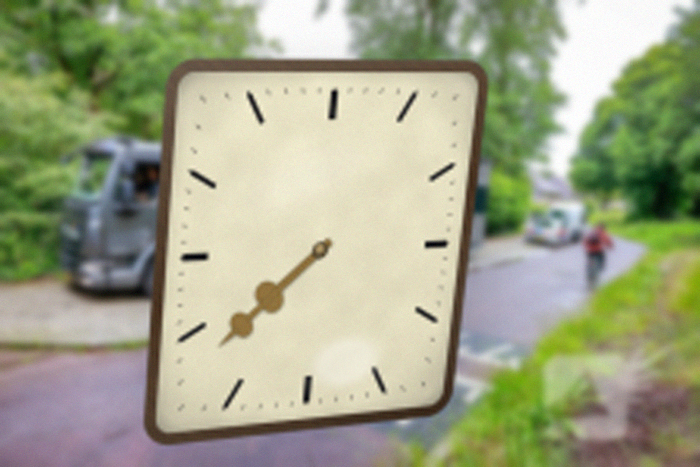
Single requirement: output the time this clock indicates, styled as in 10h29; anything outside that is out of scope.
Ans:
7h38
